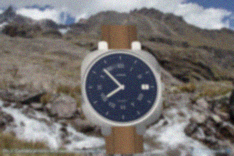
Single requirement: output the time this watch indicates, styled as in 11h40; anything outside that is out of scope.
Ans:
7h53
